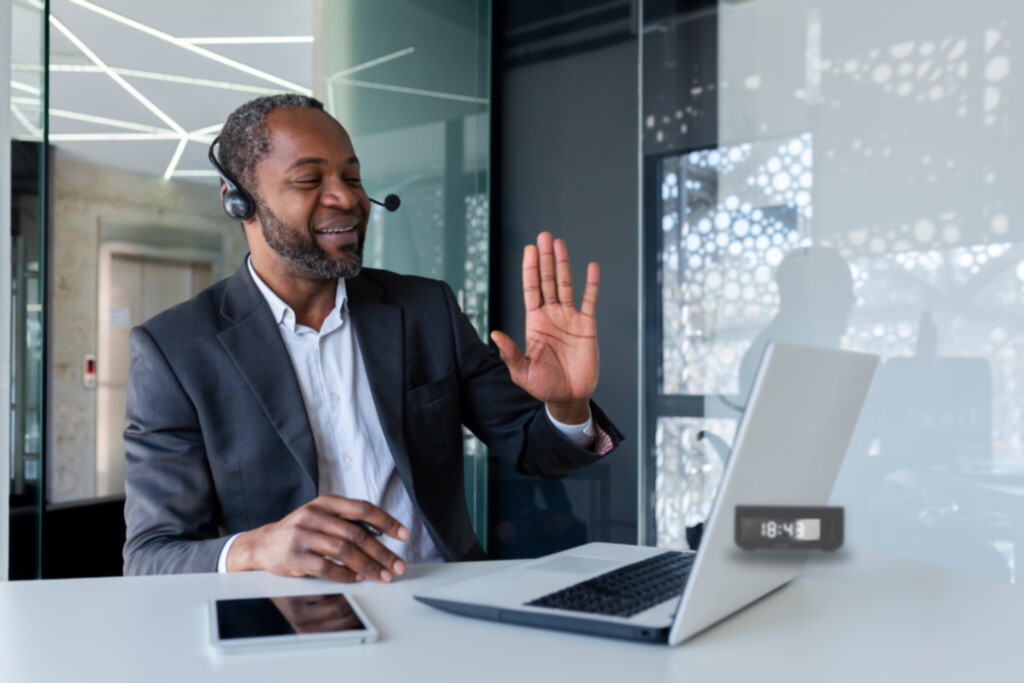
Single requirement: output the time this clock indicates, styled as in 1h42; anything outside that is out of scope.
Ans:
18h43
